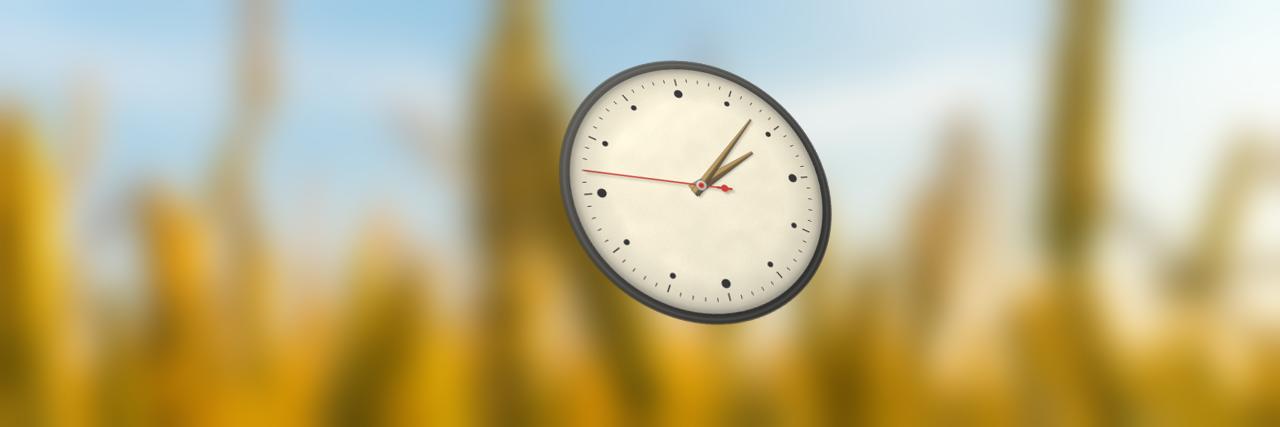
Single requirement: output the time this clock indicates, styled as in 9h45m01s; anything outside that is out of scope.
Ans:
2h07m47s
